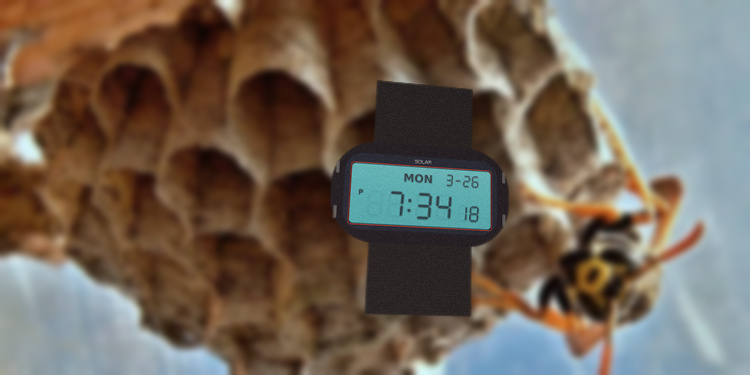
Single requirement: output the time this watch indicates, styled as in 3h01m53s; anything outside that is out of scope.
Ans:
7h34m18s
